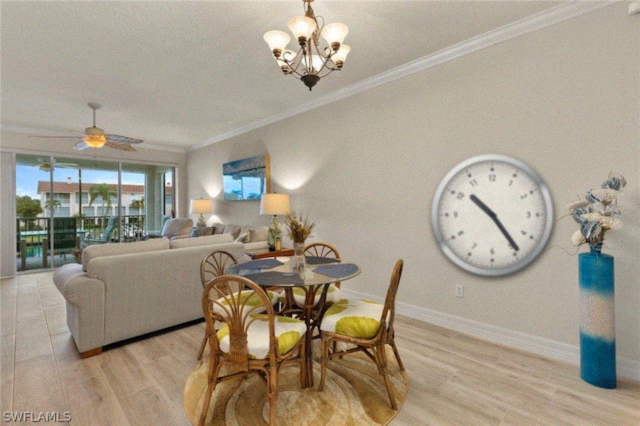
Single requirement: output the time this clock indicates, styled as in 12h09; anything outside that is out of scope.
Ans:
10h24
